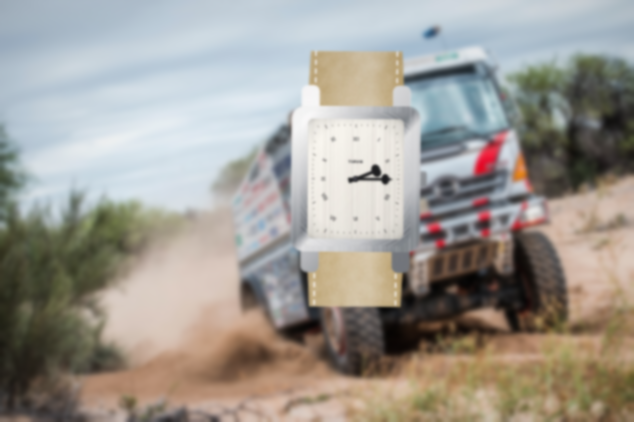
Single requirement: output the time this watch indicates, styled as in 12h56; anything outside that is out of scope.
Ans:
2h15
